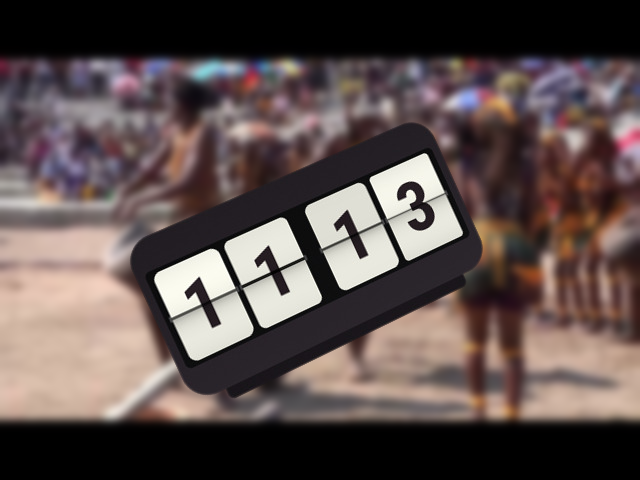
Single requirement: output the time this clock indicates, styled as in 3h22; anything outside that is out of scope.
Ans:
11h13
